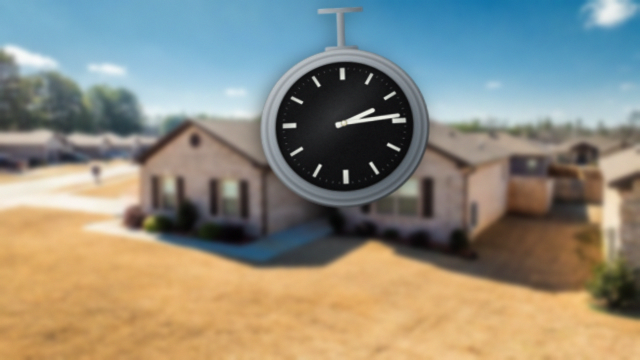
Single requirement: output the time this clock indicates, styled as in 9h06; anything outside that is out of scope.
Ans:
2h14
